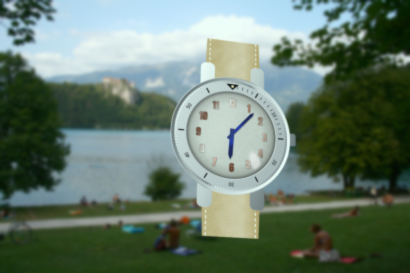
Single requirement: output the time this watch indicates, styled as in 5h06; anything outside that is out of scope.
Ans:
6h07
